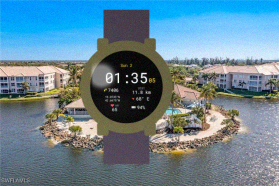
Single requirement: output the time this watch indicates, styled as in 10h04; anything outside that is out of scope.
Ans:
1h35
